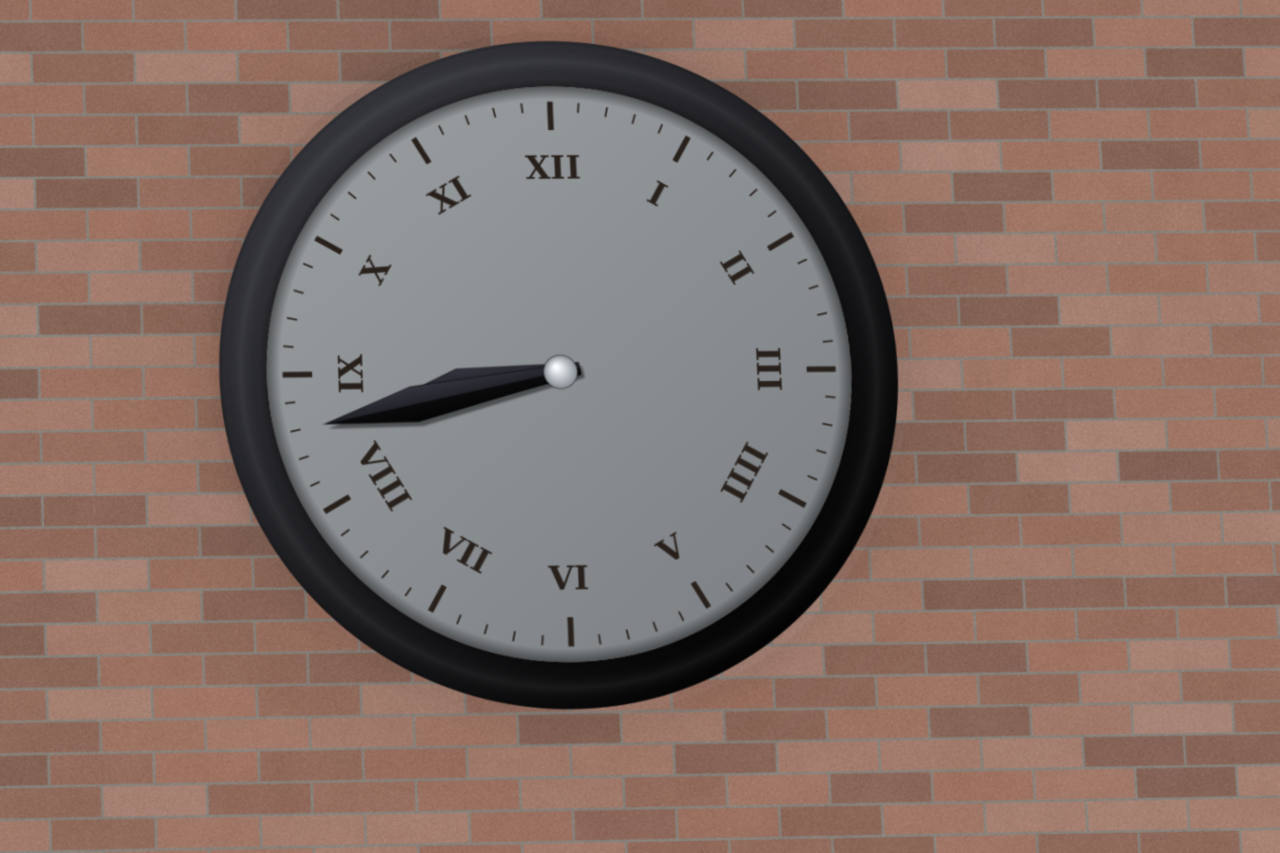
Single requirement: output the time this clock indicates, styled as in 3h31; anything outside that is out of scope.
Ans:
8h43
